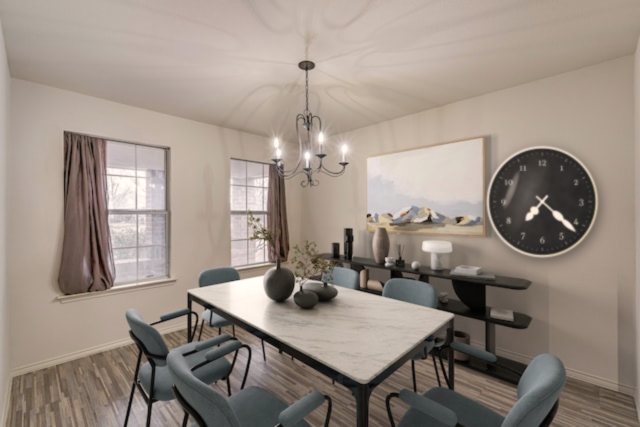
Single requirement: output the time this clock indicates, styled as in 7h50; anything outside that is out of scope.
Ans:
7h22
